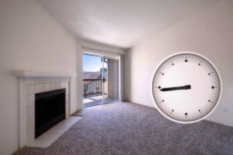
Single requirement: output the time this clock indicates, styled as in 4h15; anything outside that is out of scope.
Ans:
8h44
